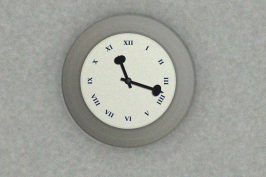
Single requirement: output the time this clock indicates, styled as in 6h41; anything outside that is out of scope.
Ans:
11h18
